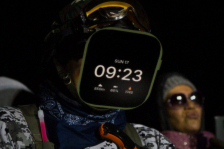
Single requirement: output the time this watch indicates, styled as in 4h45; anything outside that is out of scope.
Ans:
9h23
